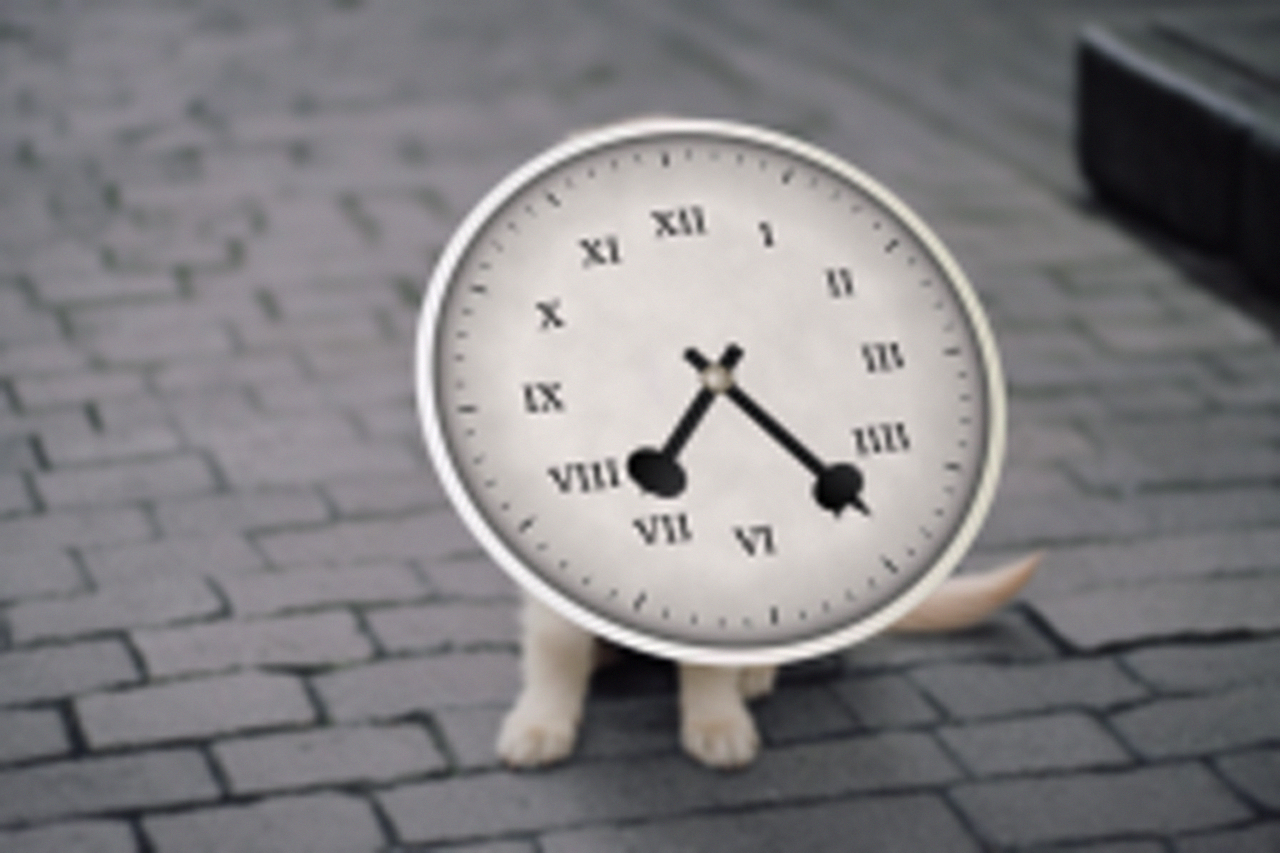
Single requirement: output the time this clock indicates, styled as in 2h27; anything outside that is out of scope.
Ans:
7h24
